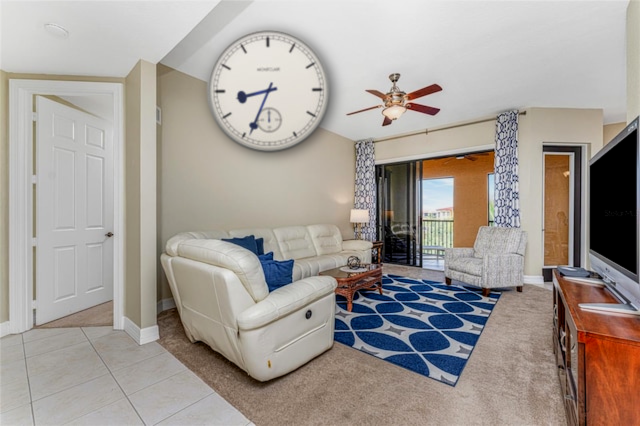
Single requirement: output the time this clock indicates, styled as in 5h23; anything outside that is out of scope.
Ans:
8h34
